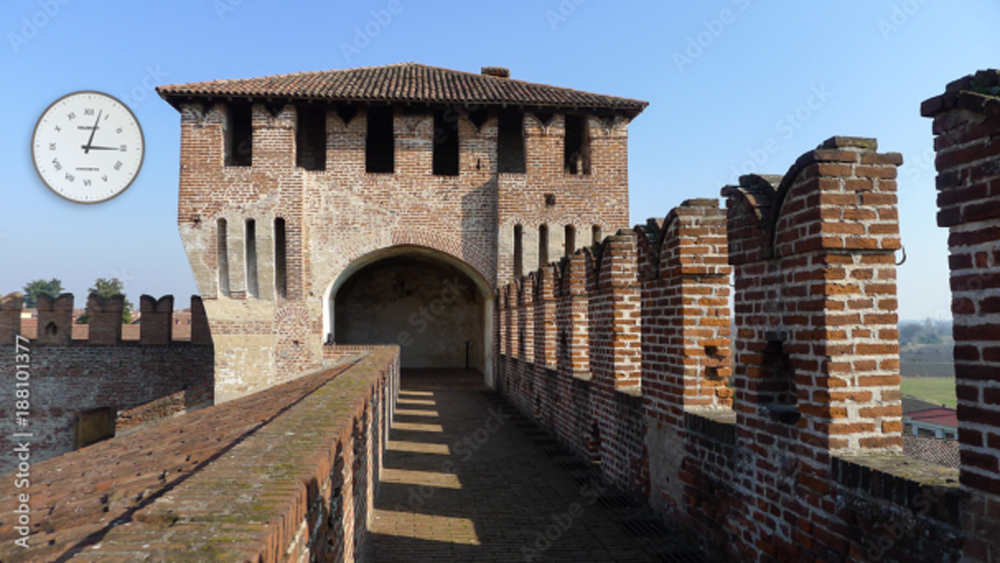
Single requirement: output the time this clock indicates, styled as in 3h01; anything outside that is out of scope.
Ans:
3h03
